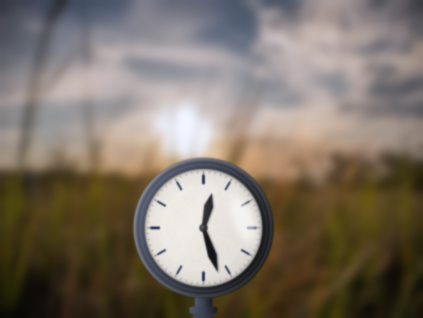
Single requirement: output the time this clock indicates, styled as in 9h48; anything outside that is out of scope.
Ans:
12h27
